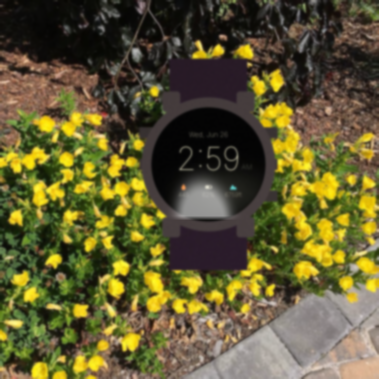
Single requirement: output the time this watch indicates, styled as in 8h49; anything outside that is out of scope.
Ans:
2h59
